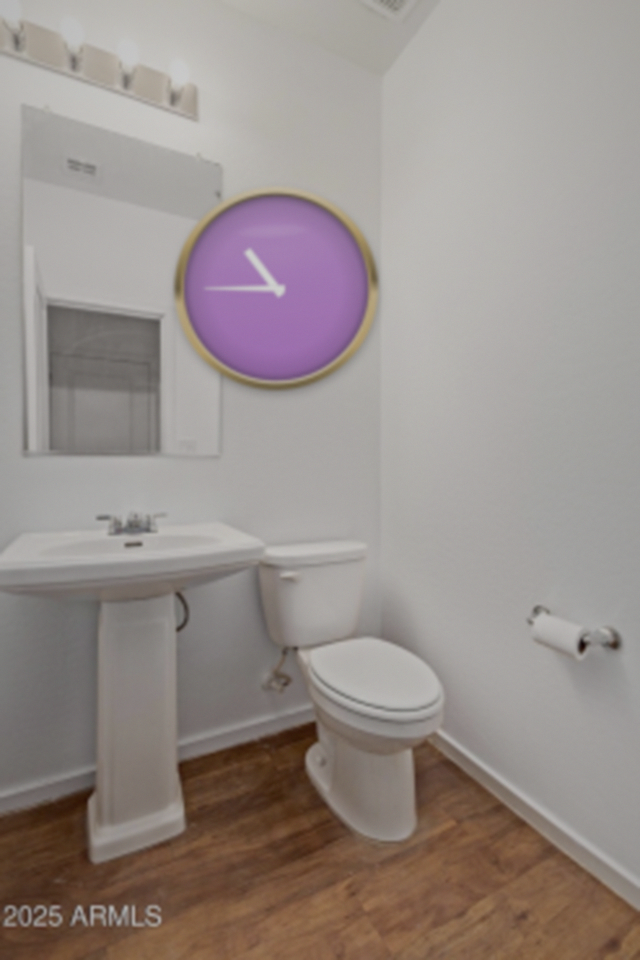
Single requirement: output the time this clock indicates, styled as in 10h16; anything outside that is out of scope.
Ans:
10h45
